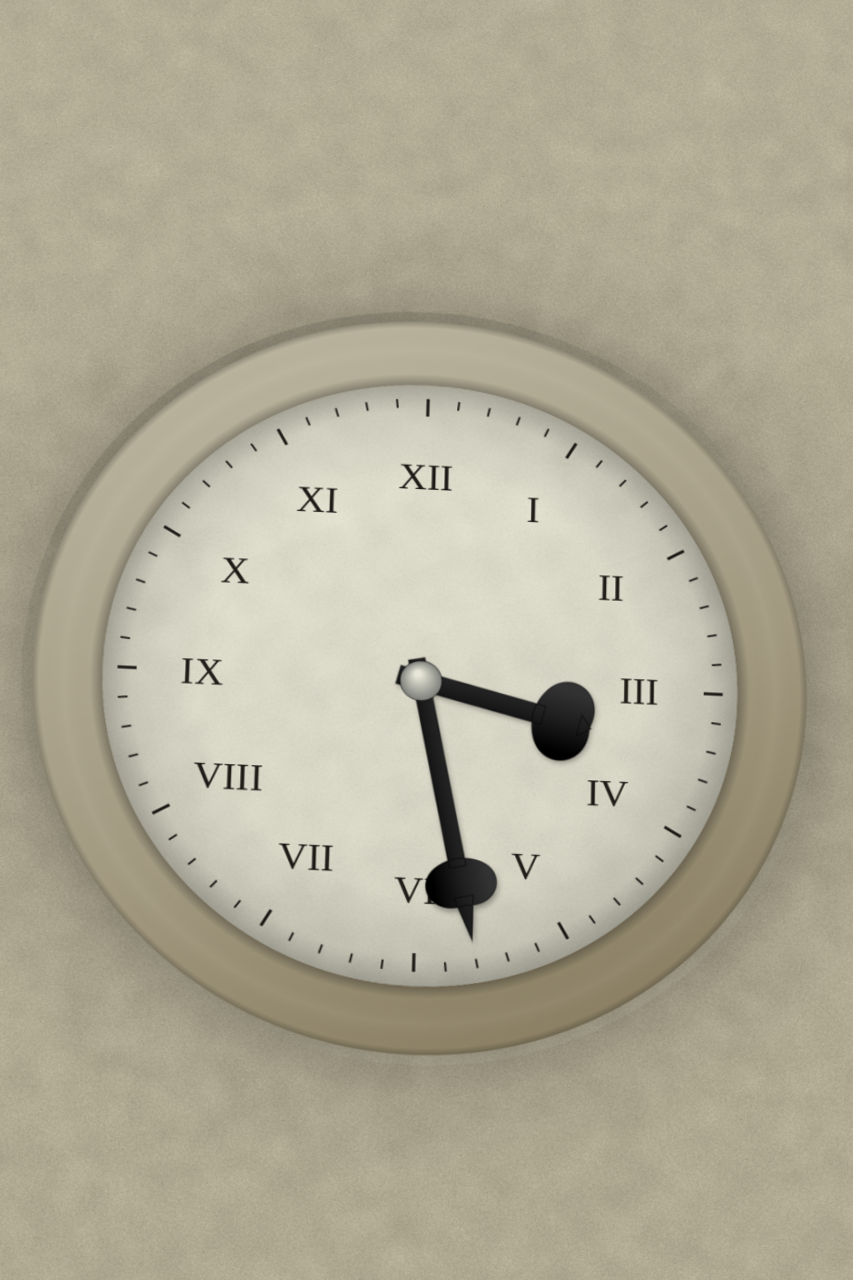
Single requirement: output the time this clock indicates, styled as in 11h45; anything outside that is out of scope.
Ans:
3h28
